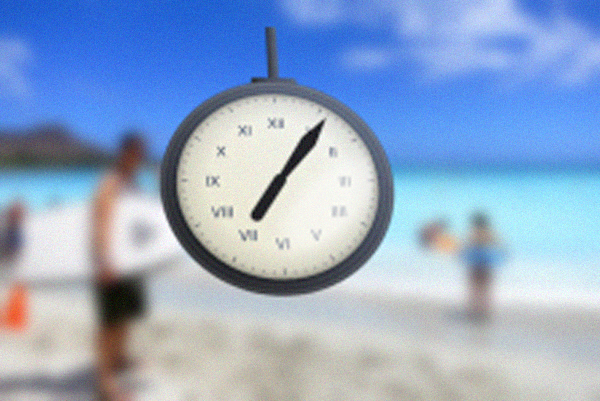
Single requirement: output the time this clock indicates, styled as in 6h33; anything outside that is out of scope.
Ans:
7h06
